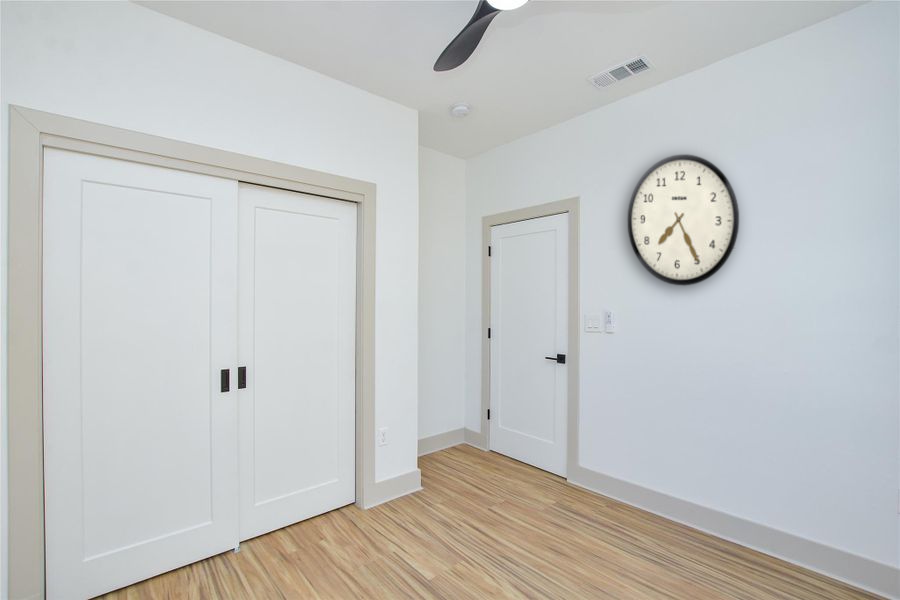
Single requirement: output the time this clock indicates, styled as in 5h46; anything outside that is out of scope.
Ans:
7h25
